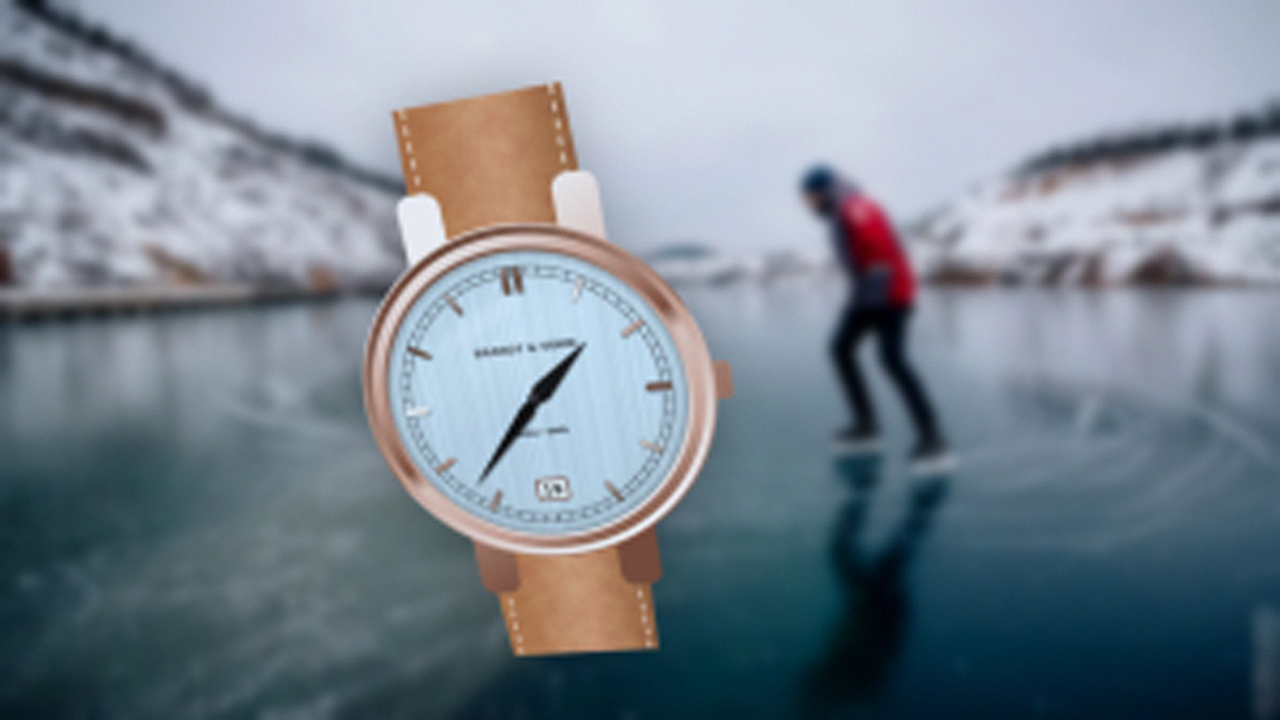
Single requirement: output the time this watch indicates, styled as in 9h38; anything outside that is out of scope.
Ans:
1h37
